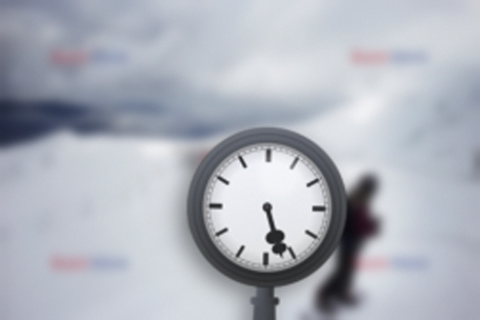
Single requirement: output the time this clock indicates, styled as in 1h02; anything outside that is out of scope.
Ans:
5h27
